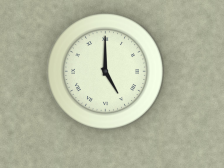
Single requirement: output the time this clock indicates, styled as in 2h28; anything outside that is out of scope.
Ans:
5h00
